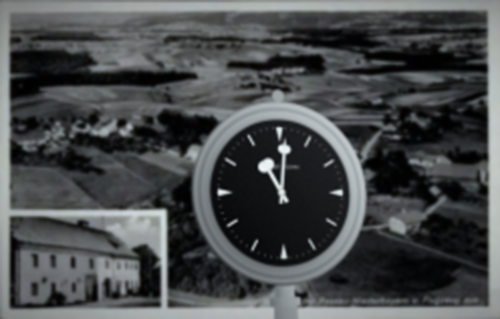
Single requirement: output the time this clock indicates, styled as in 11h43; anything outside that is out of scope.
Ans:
11h01
